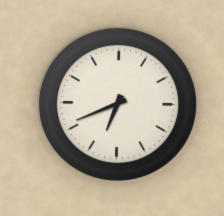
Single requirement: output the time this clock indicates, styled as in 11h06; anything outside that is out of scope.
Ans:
6h41
